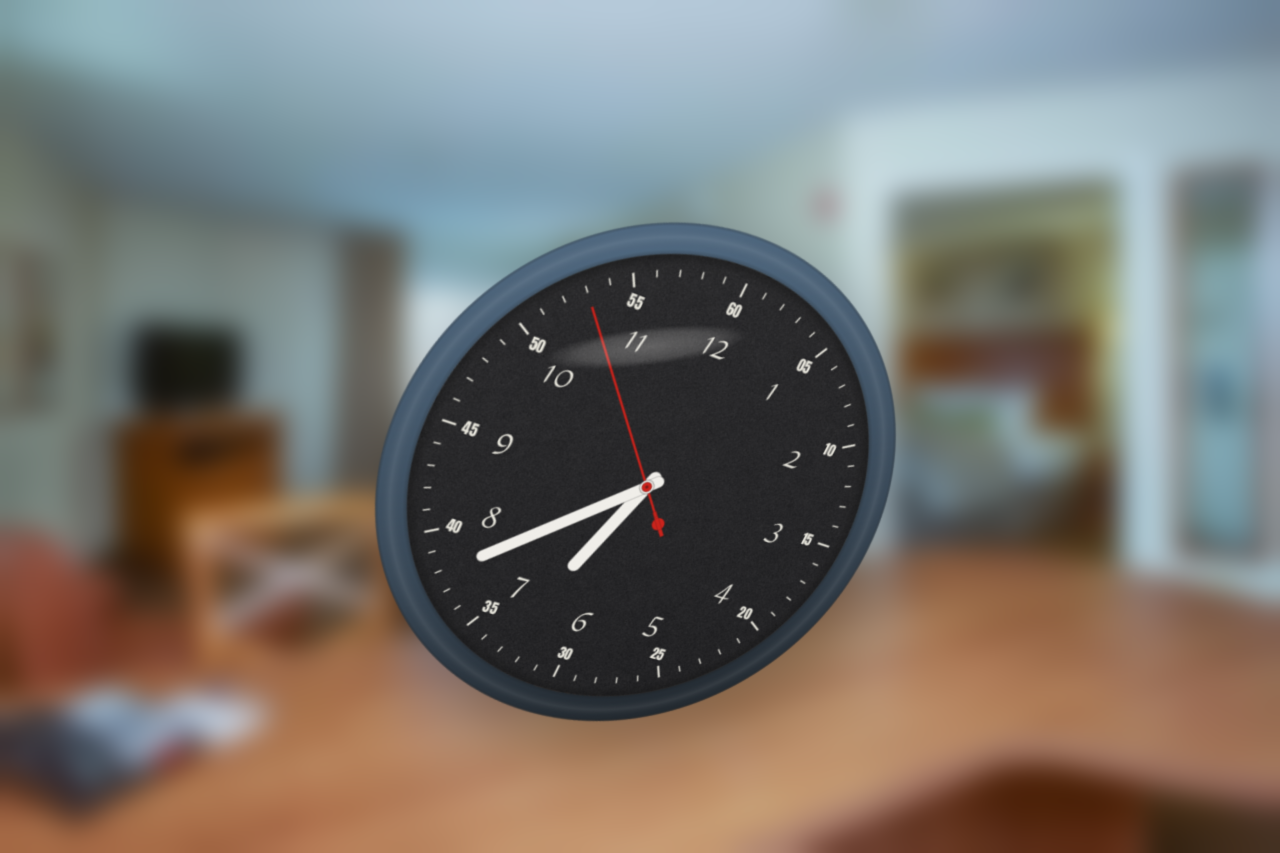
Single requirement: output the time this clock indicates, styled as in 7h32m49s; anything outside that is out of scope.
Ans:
6h37m53s
